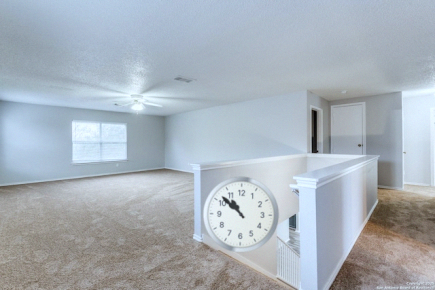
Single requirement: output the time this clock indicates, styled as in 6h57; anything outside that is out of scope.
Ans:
10h52
